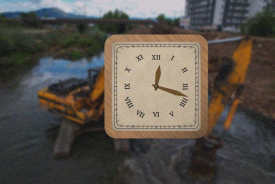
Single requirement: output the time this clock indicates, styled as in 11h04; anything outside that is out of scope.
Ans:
12h18
